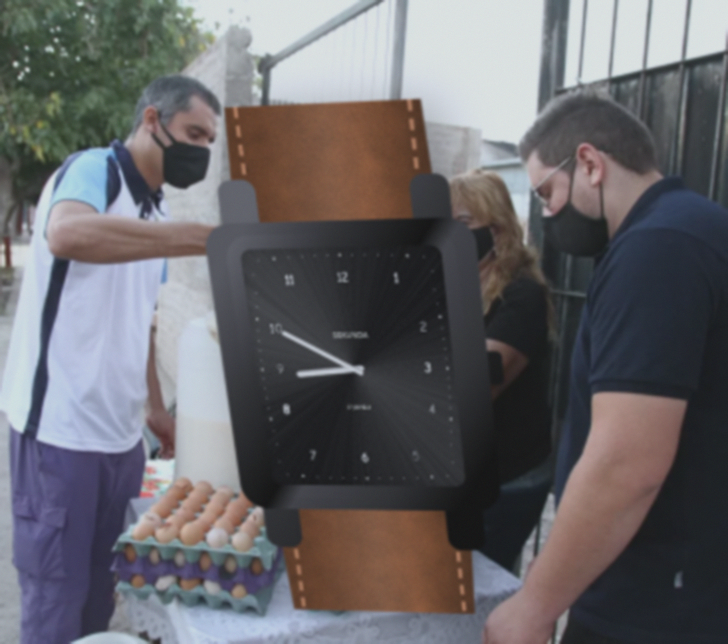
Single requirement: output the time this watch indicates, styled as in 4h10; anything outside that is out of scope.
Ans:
8h50
